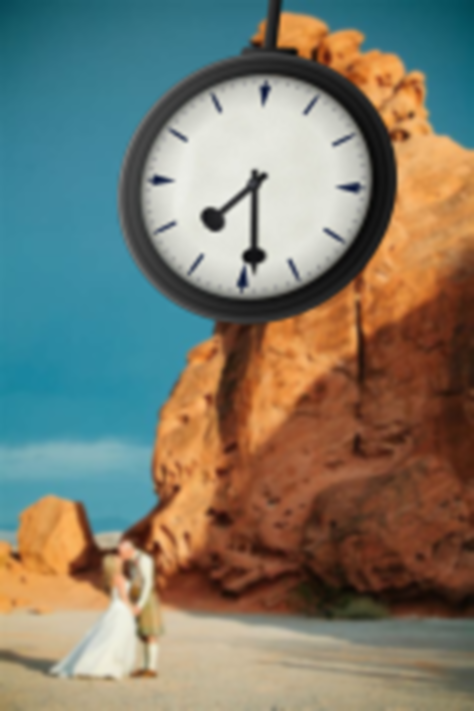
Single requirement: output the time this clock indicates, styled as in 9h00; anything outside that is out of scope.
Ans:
7h29
